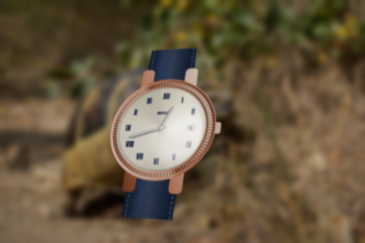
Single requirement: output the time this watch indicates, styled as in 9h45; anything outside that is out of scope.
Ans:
12h42
